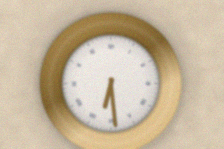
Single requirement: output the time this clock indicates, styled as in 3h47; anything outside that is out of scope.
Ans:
6h29
